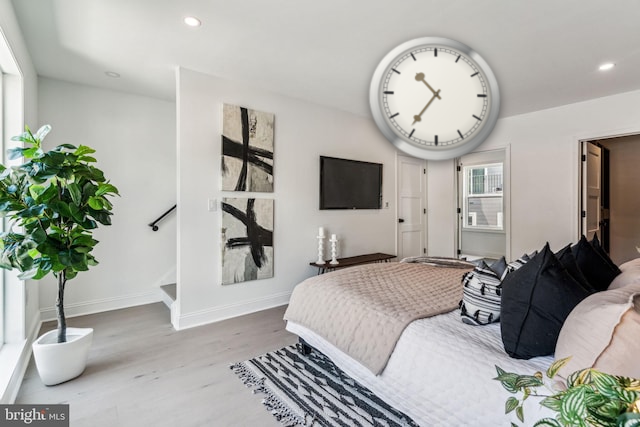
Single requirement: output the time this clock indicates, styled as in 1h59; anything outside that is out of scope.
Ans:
10h36
